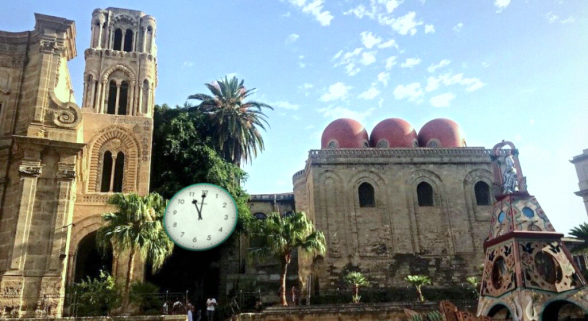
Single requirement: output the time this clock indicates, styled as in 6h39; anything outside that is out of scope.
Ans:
11h00
